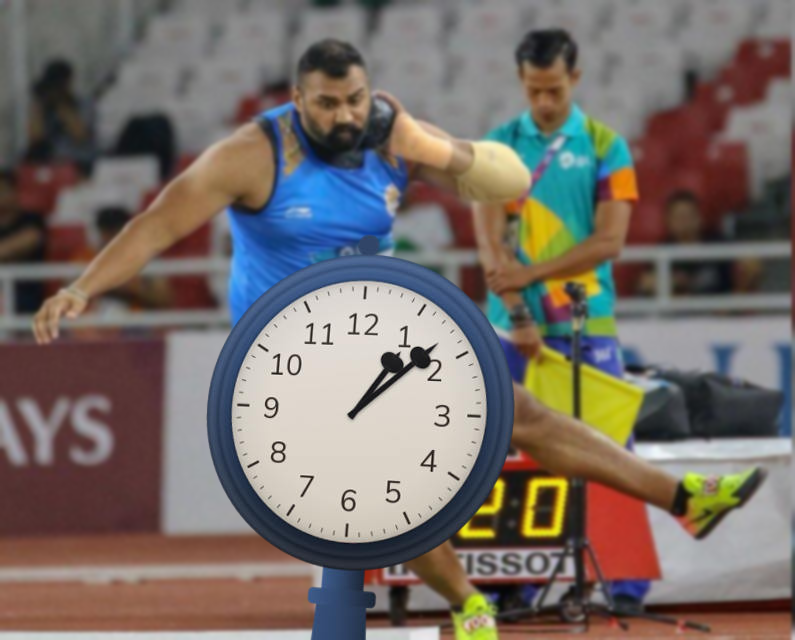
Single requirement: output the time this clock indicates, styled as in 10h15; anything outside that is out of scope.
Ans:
1h08
